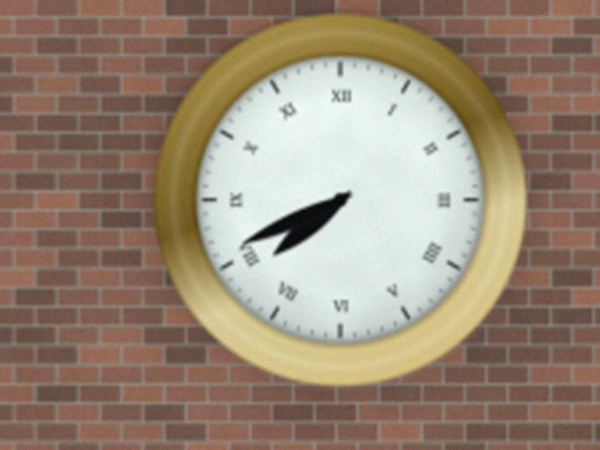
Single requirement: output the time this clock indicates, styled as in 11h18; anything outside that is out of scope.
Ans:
7h41
